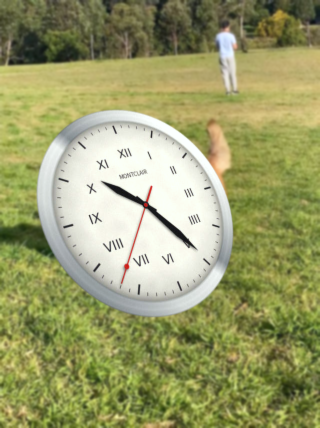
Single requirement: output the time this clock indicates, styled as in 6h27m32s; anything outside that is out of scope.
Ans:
10h24m37s
